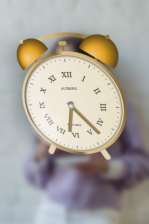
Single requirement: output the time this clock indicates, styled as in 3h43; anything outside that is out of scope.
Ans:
6h23
